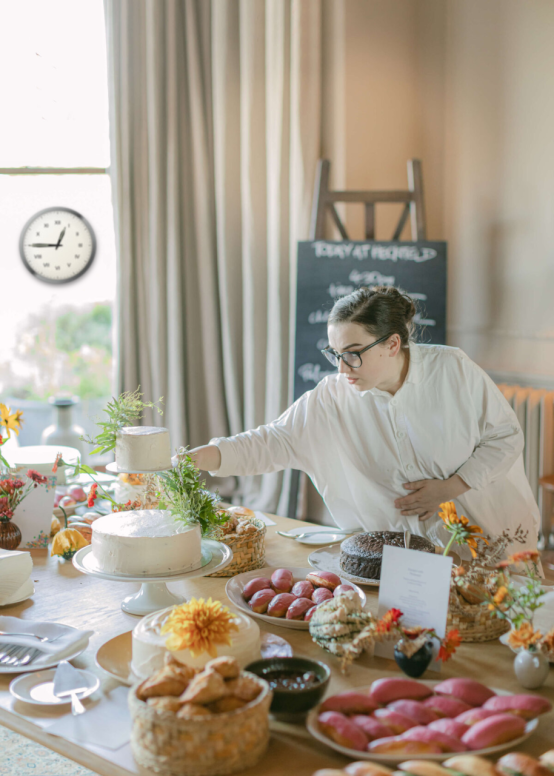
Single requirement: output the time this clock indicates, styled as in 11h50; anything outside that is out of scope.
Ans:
12h45
